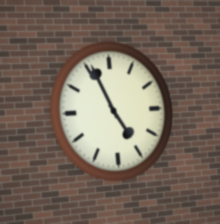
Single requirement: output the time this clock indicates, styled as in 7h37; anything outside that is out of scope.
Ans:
4h56
